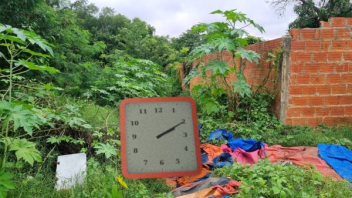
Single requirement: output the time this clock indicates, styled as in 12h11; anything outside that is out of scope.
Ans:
2h10
